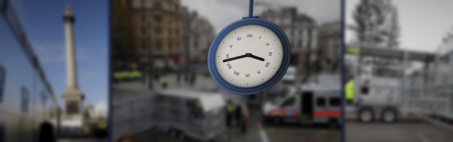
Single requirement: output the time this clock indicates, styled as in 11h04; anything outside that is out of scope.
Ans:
3h43
